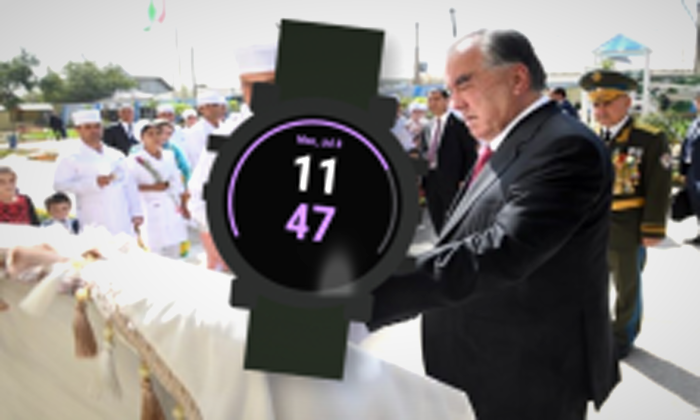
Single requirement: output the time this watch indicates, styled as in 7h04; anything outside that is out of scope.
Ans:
11h47
